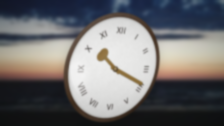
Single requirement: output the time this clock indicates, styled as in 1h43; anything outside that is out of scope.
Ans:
10h19
